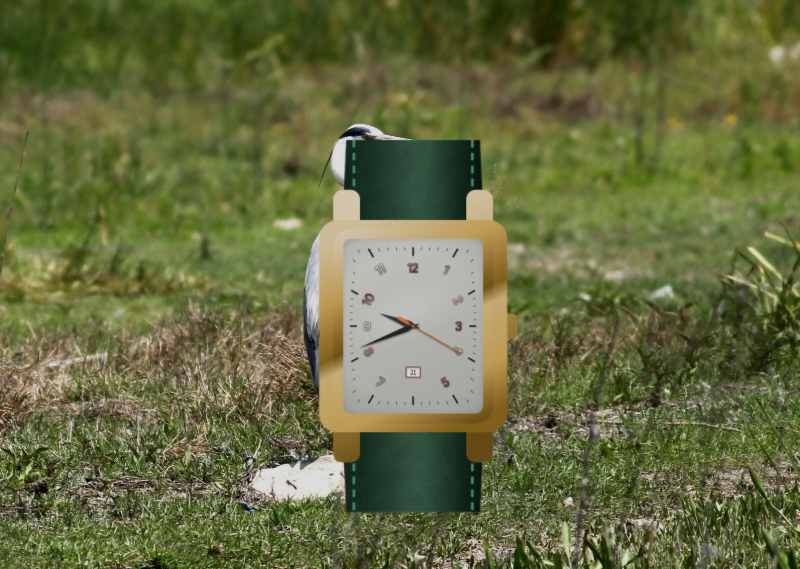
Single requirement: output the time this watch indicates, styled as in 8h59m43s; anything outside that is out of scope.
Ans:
9h41m20s
